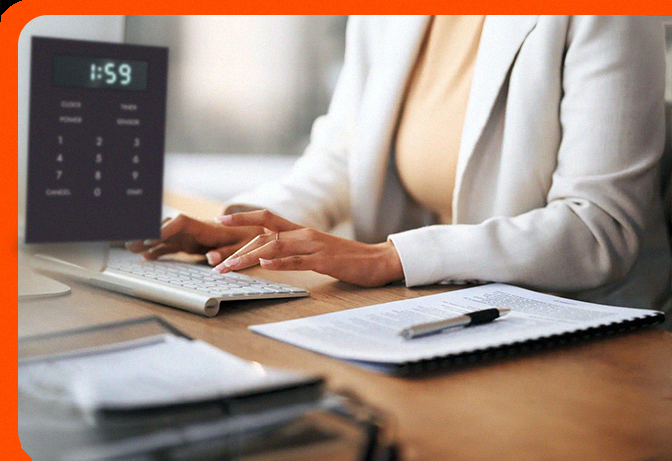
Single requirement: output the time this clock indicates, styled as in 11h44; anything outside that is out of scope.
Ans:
1h59
